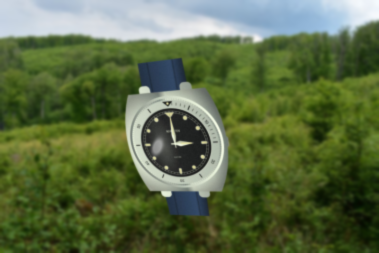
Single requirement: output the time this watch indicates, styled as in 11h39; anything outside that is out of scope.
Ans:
3h00
